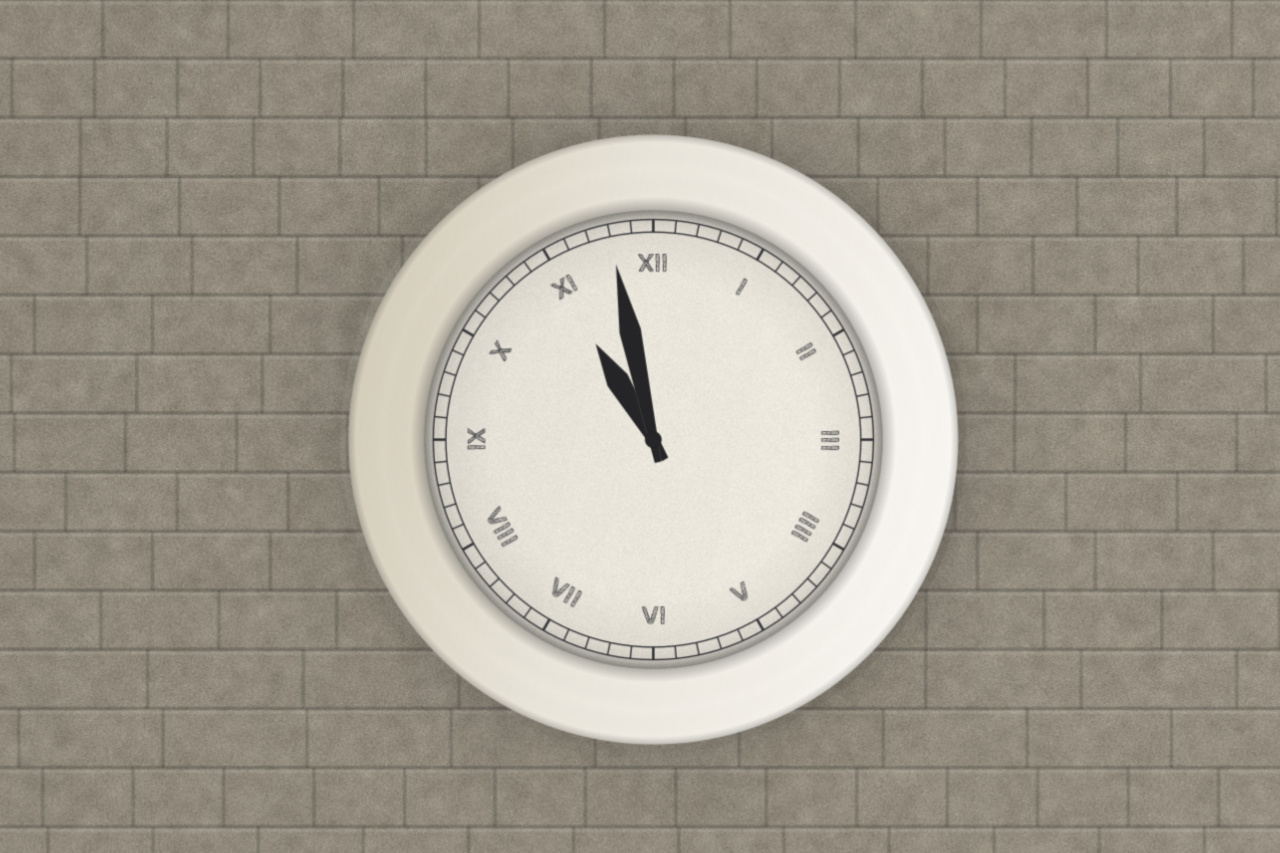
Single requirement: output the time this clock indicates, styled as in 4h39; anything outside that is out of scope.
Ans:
10h58
